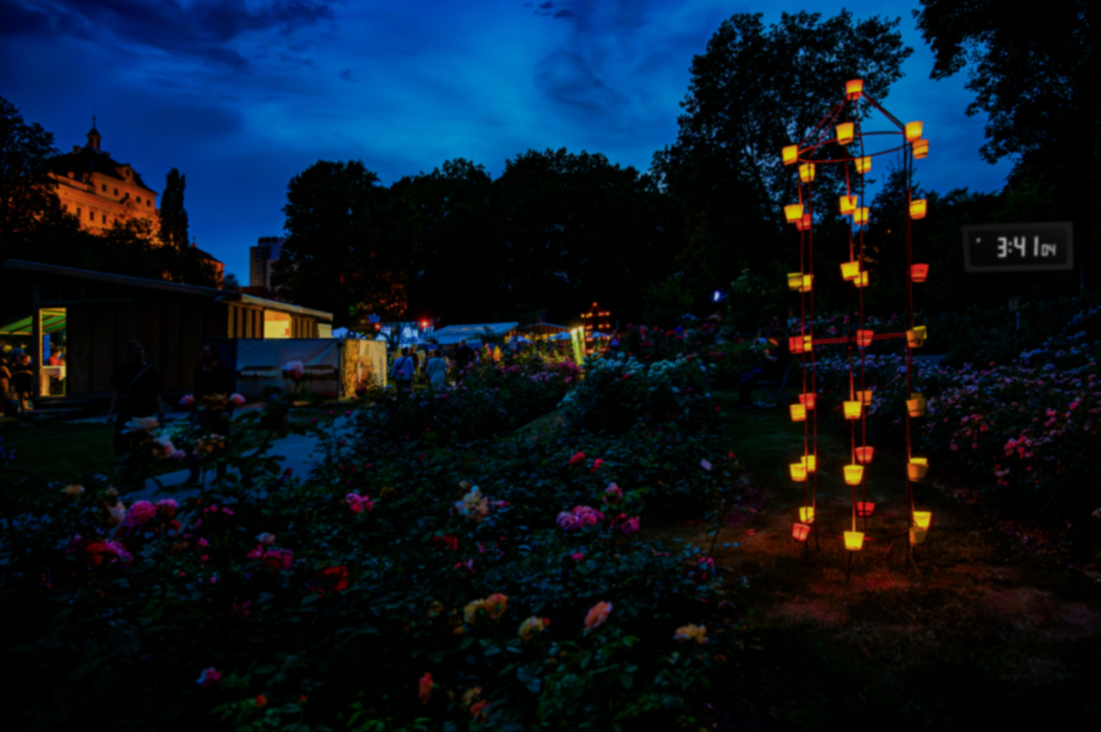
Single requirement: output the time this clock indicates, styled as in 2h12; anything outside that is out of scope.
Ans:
3h41
